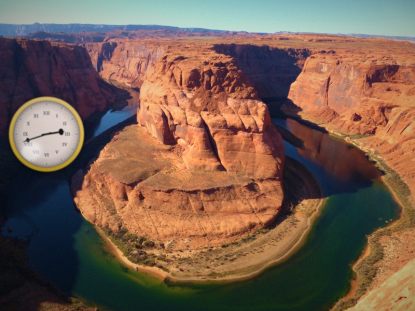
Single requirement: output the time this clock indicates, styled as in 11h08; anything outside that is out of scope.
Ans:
2h42
